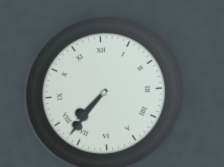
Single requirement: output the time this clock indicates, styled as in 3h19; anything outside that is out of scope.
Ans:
7h37
